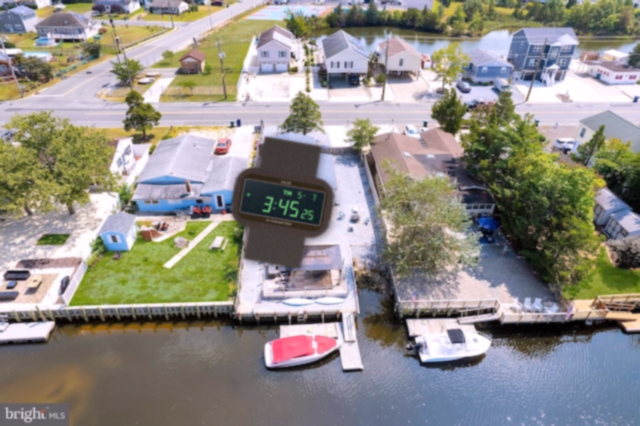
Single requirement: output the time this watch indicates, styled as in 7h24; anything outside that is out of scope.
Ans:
3h45
